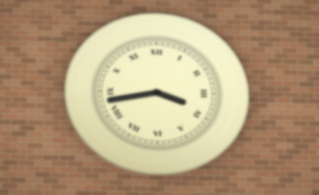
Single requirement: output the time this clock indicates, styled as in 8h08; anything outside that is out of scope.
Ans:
3h43
